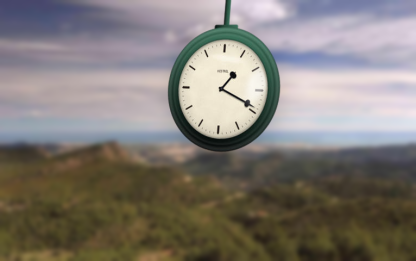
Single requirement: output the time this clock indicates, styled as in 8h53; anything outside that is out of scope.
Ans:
1h19
